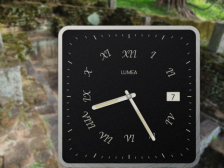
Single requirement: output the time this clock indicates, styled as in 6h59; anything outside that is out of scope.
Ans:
8h25
